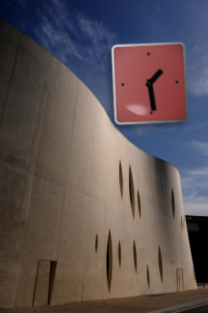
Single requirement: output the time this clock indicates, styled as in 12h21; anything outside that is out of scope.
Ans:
1h29
